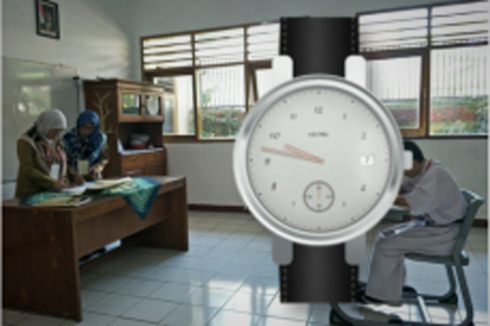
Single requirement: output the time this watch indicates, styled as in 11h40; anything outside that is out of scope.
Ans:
9h47
